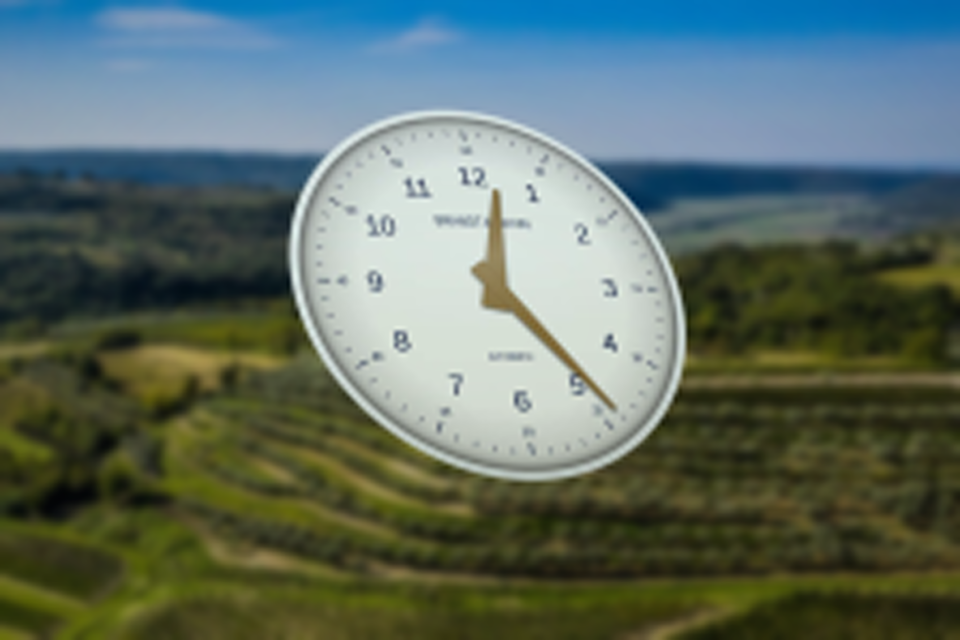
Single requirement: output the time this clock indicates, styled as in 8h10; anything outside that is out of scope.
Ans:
12h24
